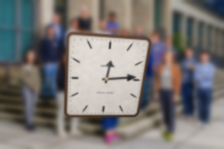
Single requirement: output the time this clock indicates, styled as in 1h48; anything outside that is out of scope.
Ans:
12h14
